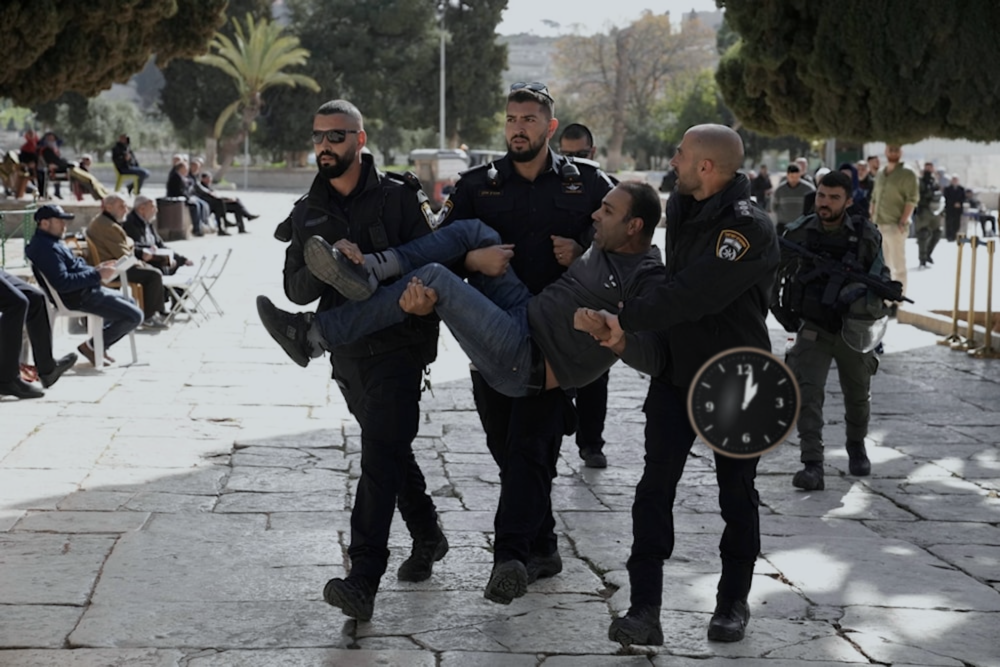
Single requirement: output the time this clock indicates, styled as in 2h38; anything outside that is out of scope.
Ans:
1h02
